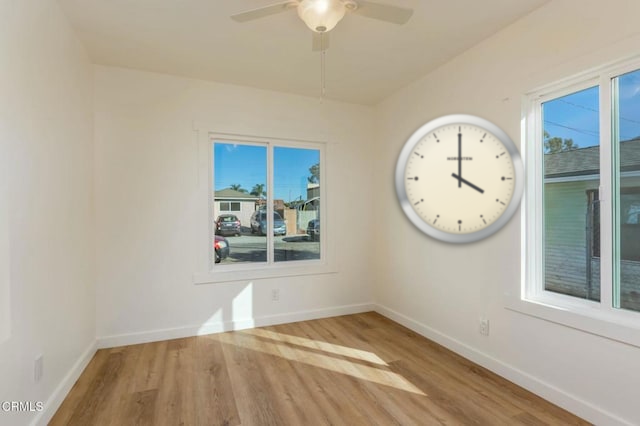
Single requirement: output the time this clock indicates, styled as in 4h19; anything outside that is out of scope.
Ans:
4h00
